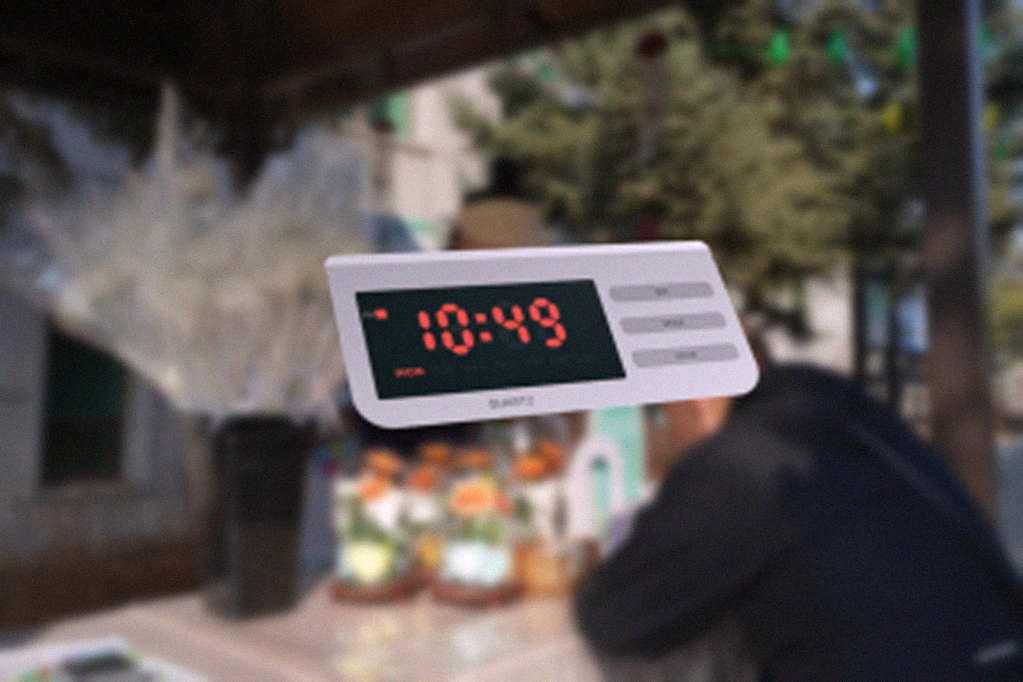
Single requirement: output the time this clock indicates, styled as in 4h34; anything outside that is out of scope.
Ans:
10h49
